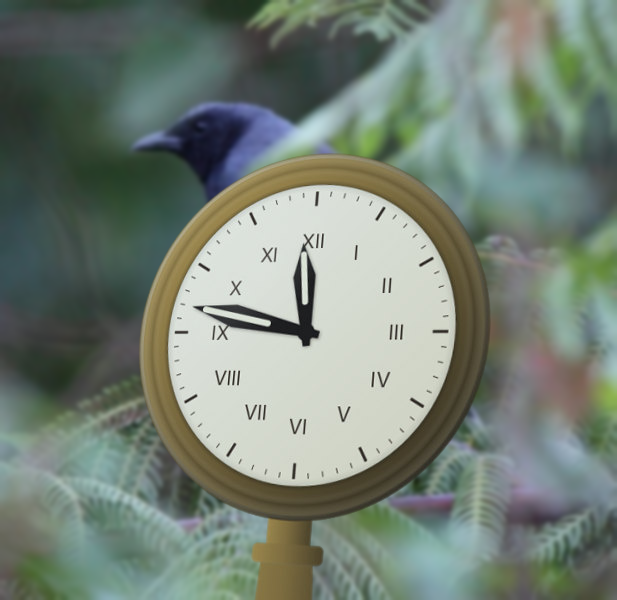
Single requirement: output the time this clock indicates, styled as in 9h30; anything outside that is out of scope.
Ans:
11h47
